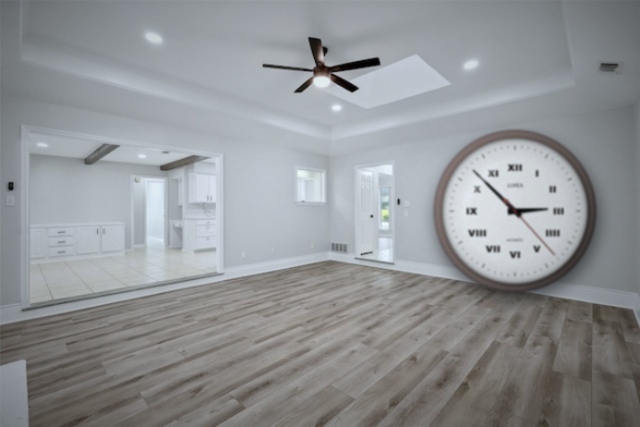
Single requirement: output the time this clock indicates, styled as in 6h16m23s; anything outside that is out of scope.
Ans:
2h52m23s
